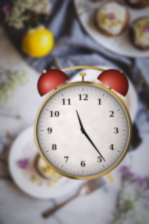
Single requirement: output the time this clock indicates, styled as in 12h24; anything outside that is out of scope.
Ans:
11h24
